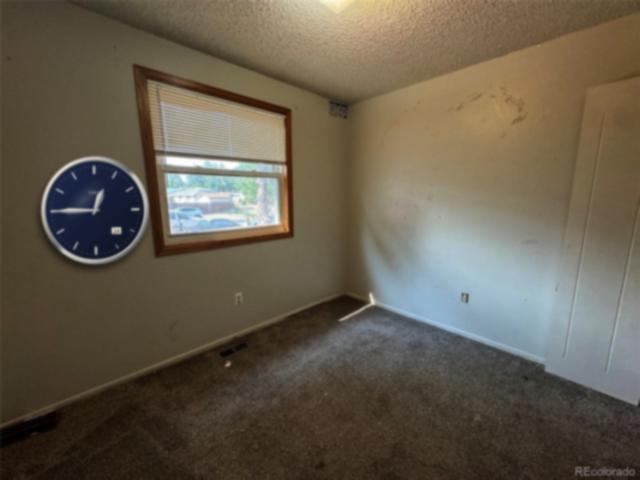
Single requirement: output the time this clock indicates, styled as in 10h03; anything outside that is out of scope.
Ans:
12h45
